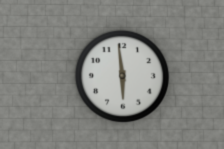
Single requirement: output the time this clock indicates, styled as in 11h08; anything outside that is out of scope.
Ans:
5h59
